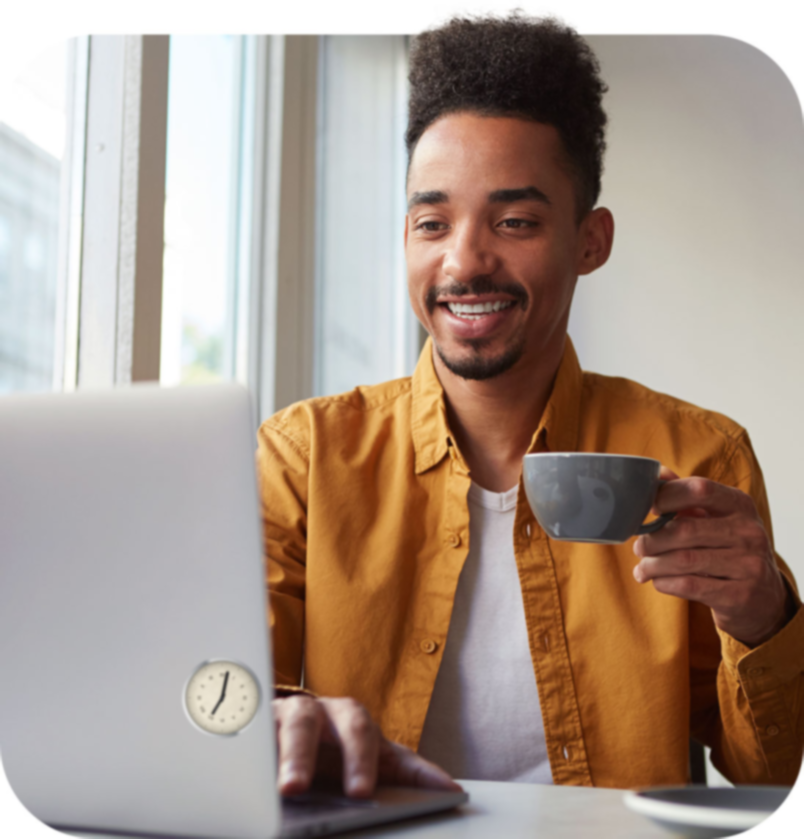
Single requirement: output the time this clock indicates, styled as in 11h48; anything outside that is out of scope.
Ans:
7h02
